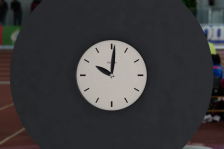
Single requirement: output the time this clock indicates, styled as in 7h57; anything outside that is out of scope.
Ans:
10h01
